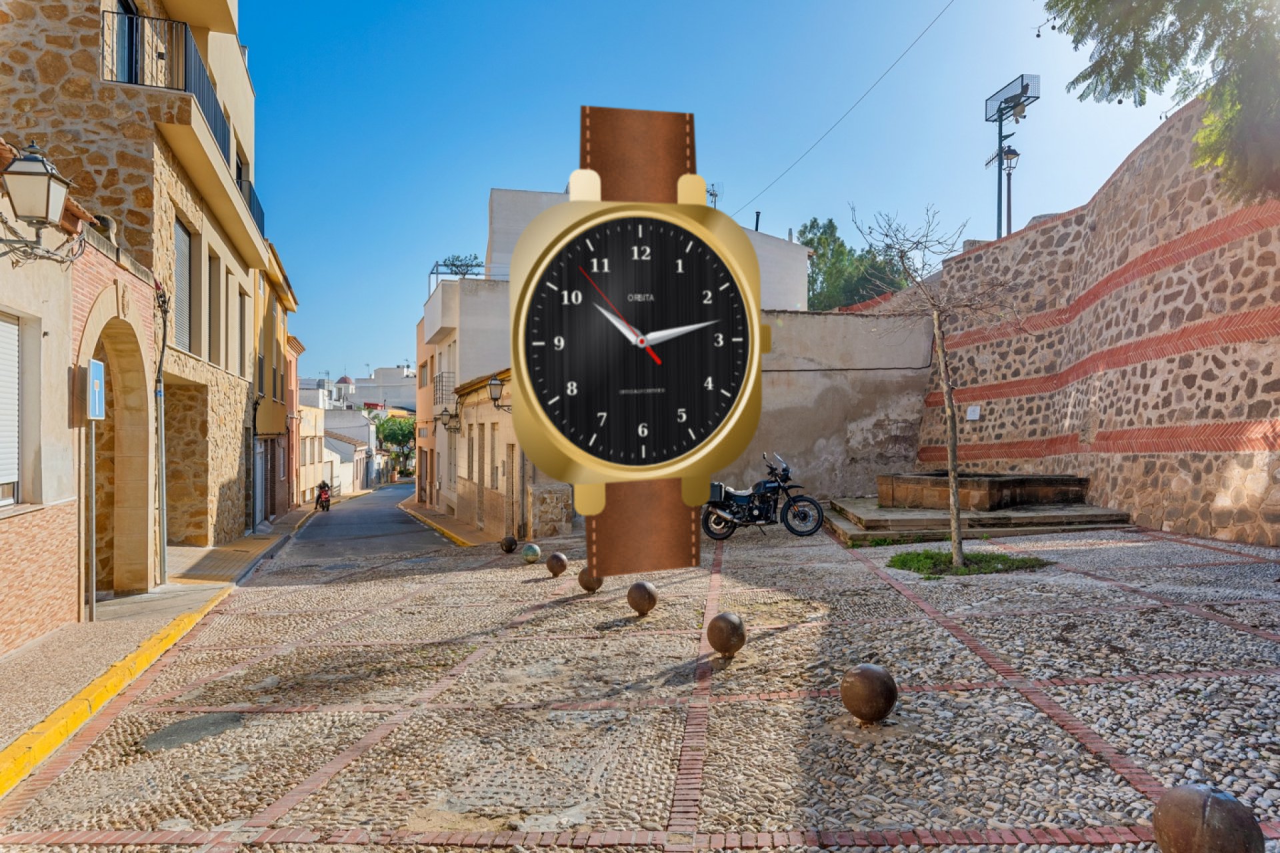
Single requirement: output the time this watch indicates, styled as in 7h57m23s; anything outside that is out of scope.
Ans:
10h12m53s
